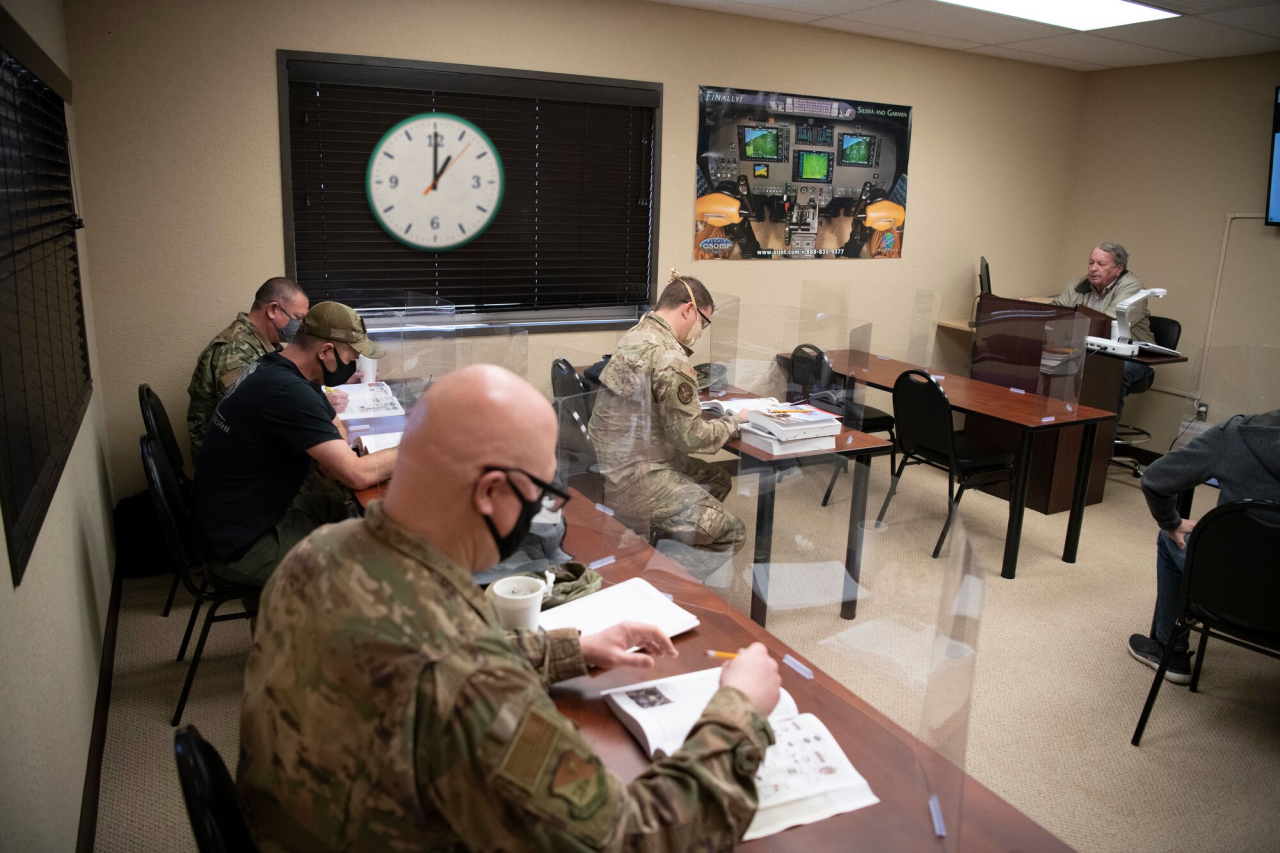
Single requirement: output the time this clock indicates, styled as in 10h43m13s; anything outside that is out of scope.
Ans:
1h00m07s
